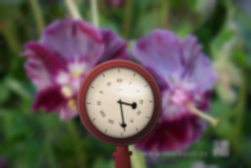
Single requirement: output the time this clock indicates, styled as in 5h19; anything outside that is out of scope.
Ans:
3h29
